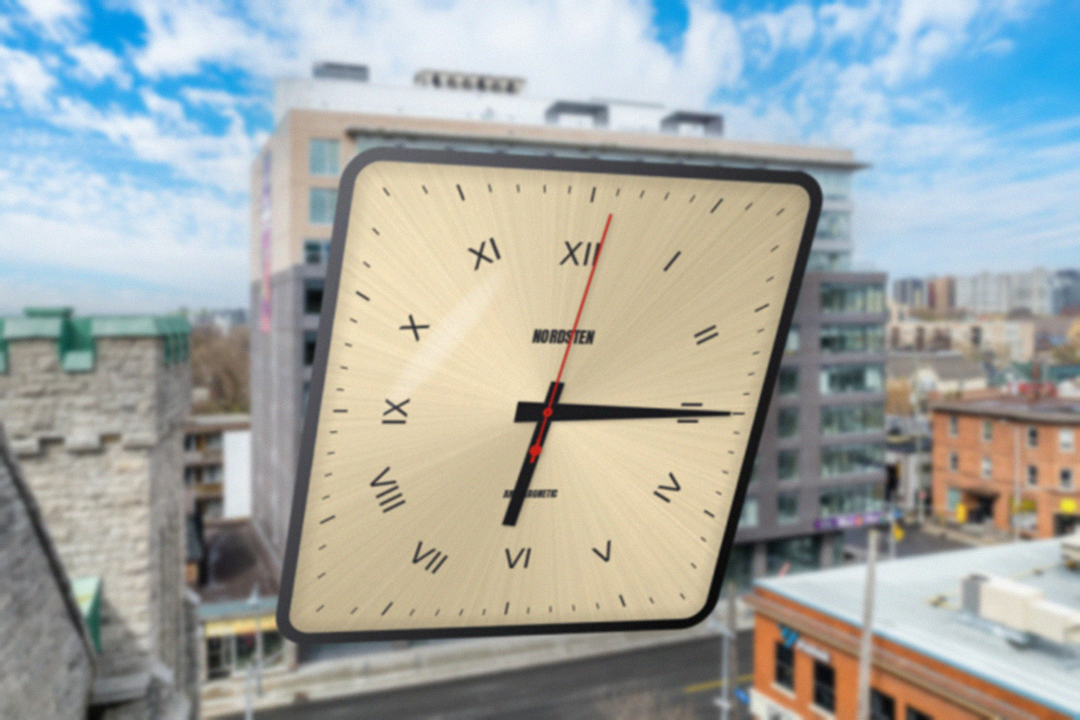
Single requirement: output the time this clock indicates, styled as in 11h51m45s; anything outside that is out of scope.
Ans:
6h15m01s
